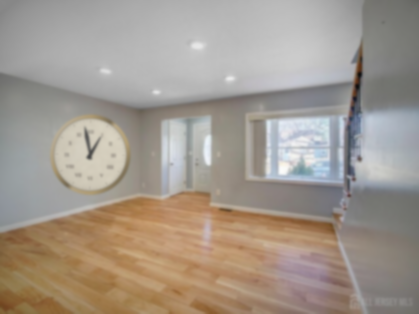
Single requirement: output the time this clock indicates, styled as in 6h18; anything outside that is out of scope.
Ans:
12h58
